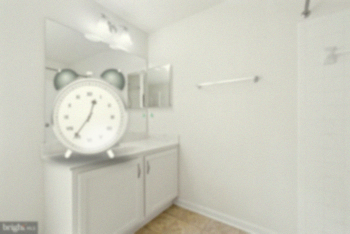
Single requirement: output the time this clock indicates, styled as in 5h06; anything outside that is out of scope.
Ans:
12h36
